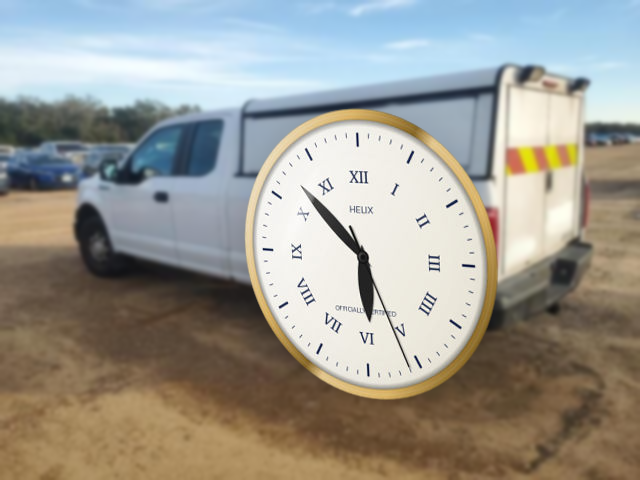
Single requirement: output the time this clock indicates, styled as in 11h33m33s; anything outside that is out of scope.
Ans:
5h52m26s
